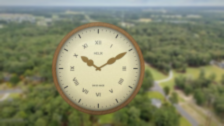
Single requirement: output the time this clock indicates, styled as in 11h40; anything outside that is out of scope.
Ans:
10h10
